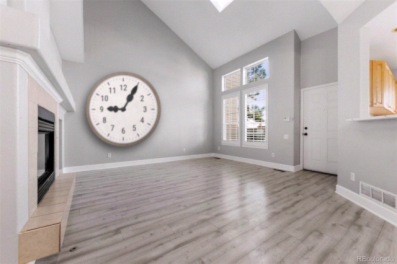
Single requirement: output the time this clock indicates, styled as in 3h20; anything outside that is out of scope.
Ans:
9h05
